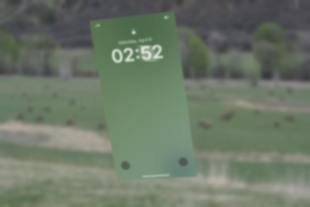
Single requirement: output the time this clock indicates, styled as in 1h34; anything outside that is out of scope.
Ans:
2h52
